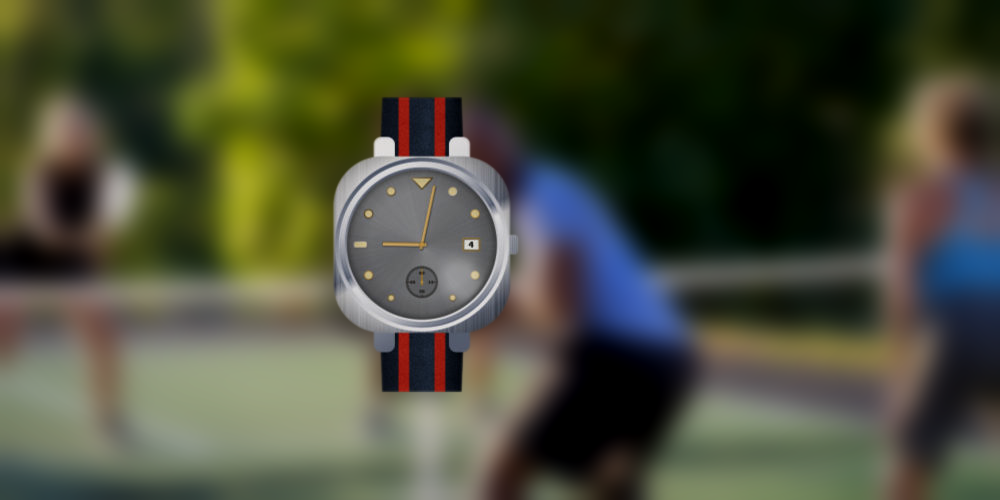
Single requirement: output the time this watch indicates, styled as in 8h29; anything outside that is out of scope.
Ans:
9h02
